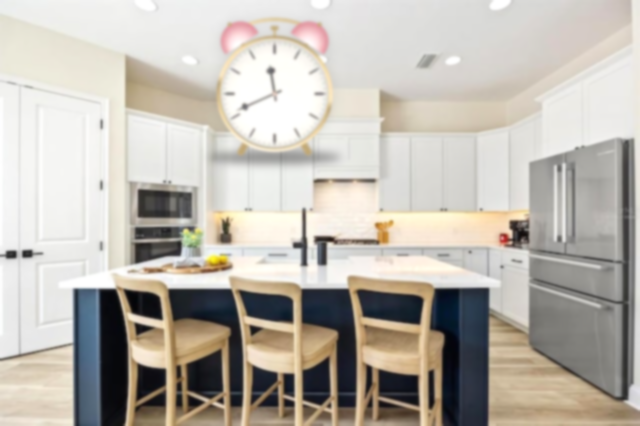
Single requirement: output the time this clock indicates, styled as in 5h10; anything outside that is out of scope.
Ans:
11h41
